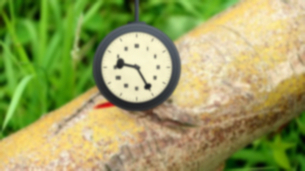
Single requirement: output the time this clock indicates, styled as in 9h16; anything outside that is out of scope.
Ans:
9h25
